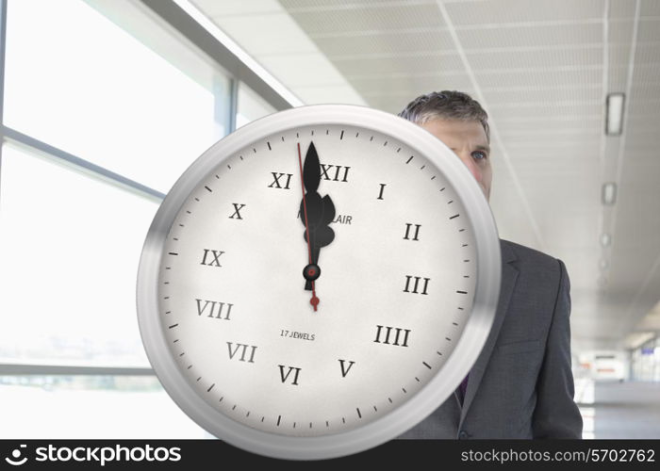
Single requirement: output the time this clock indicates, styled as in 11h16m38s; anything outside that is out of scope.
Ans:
11h57m57s
